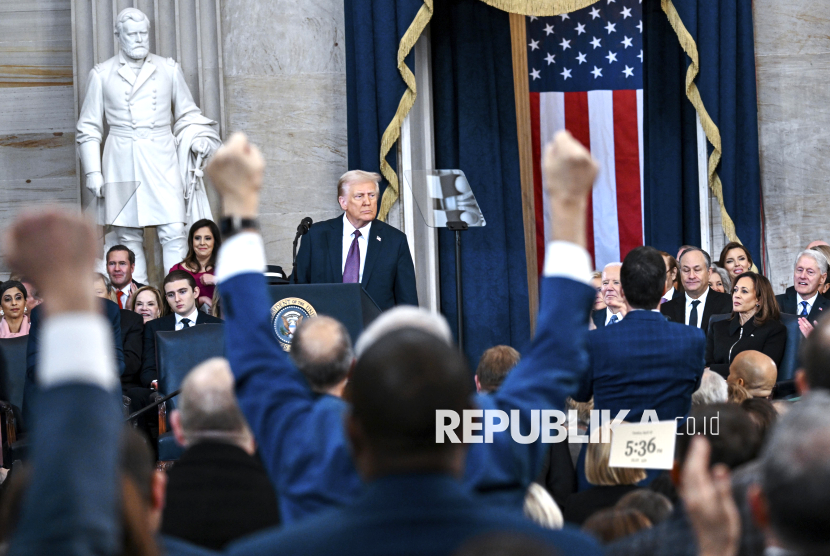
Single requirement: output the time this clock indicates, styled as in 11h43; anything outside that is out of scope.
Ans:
5h36
